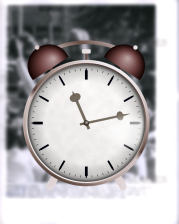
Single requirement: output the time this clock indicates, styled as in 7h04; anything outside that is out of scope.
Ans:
11h13
